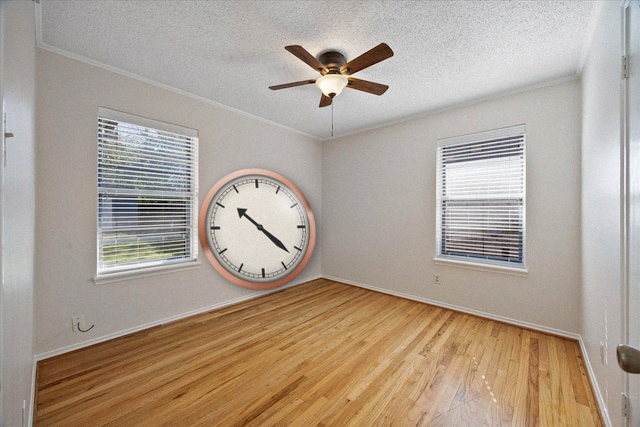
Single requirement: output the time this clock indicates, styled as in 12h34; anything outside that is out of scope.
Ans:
10h22
